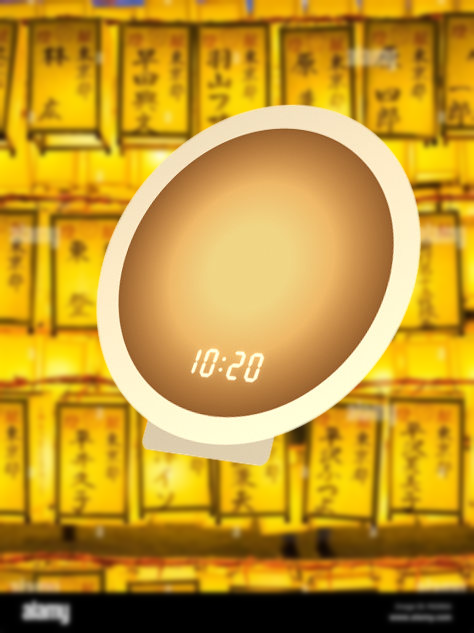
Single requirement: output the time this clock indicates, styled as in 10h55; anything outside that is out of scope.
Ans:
10h20
